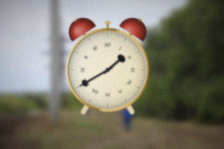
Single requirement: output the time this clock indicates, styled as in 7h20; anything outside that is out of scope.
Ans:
1h40
